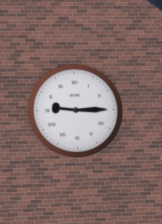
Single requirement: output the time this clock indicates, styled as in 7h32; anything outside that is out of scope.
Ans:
9h15
